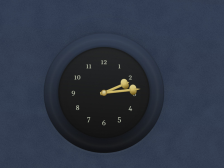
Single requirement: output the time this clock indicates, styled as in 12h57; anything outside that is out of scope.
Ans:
2h14
